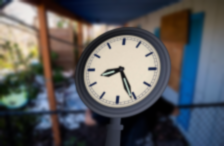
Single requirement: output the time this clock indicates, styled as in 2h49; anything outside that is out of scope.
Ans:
8h26
